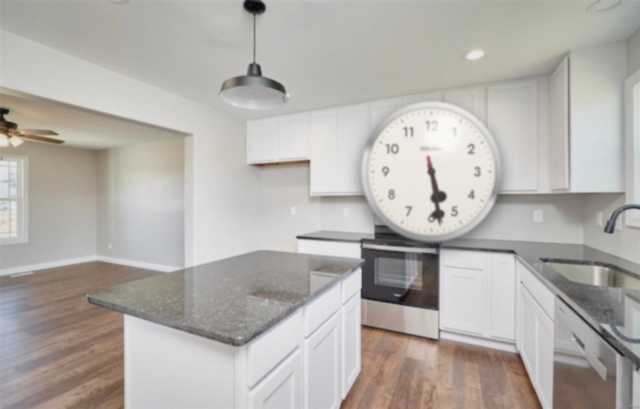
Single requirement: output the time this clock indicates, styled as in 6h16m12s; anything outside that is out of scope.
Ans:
5h28m28s
